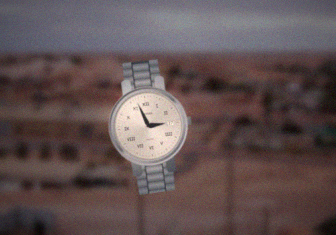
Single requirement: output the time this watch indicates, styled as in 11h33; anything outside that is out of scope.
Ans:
2h57
